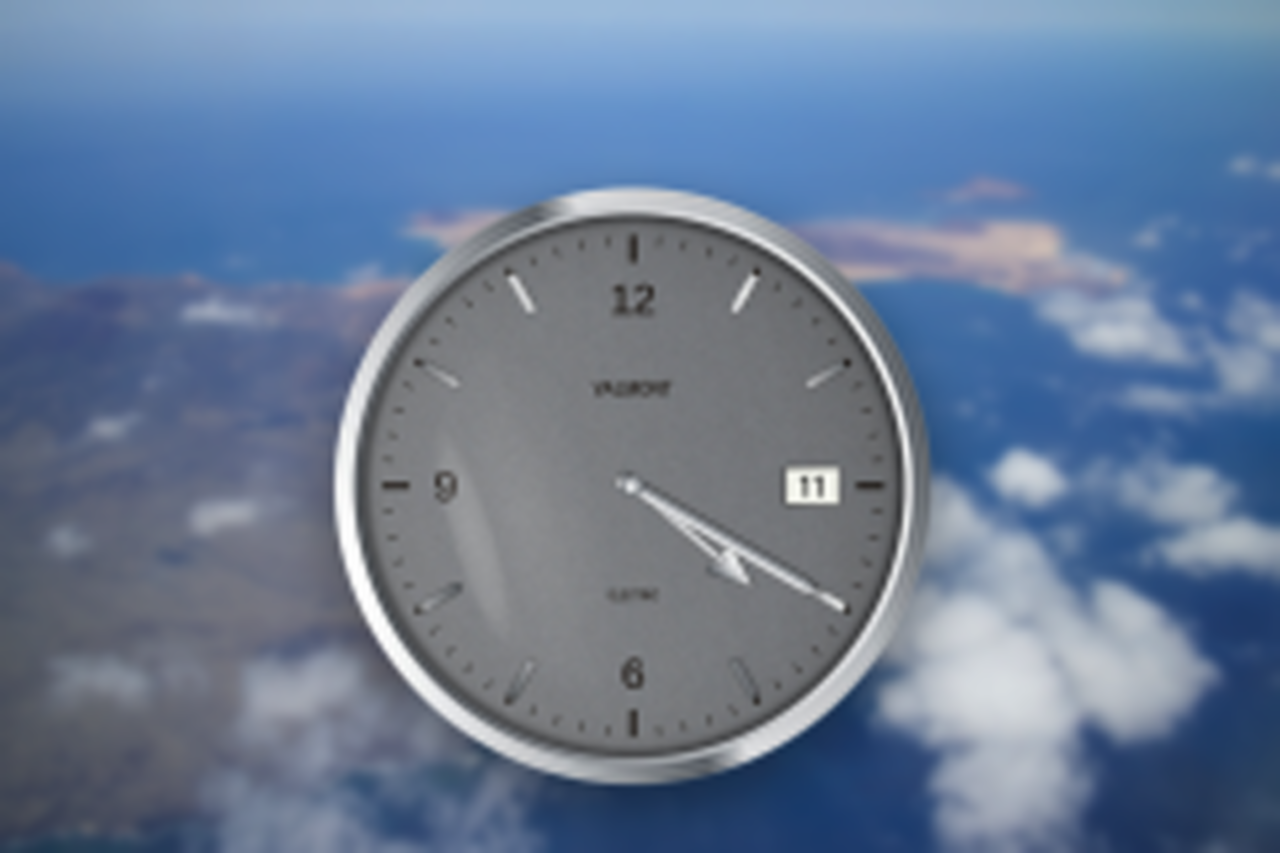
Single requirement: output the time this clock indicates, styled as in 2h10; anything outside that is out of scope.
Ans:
4h20
